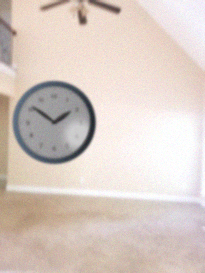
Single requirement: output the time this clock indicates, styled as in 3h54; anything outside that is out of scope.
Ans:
1h51
